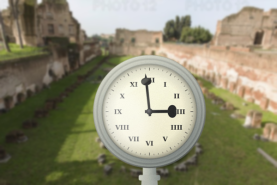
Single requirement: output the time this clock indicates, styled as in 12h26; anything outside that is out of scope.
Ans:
2h59
